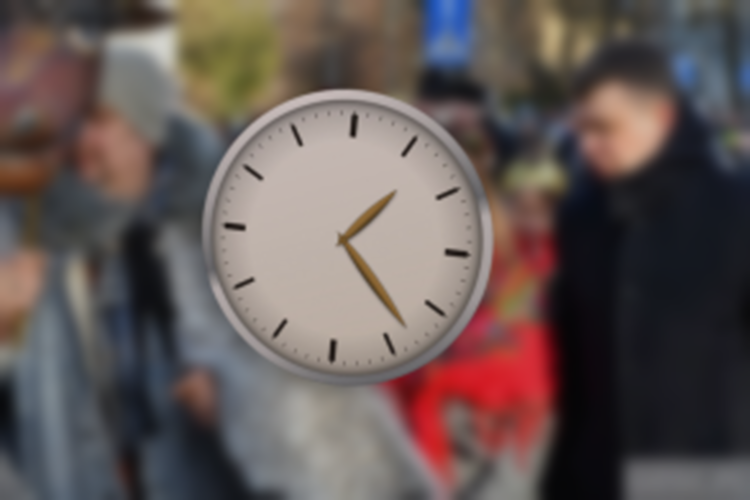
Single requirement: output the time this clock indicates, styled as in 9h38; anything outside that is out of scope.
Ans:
1h23
